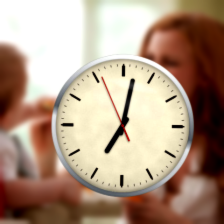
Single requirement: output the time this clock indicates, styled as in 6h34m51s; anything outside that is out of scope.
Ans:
7h01m56s
